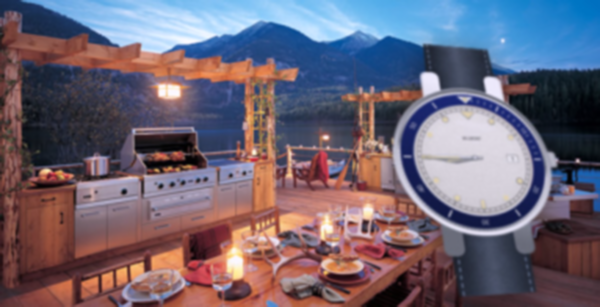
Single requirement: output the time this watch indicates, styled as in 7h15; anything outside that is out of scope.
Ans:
8h45
